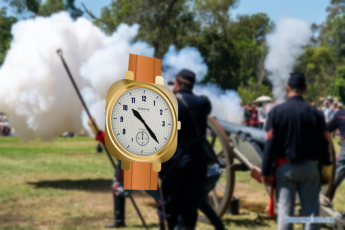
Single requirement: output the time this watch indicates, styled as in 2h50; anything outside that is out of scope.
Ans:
10h23
